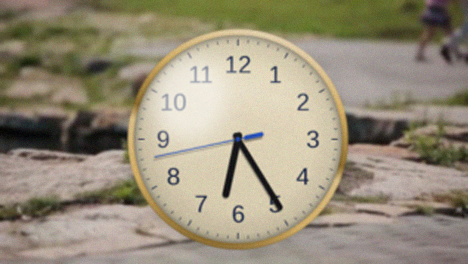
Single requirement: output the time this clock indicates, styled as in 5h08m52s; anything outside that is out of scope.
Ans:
6h24m43s
